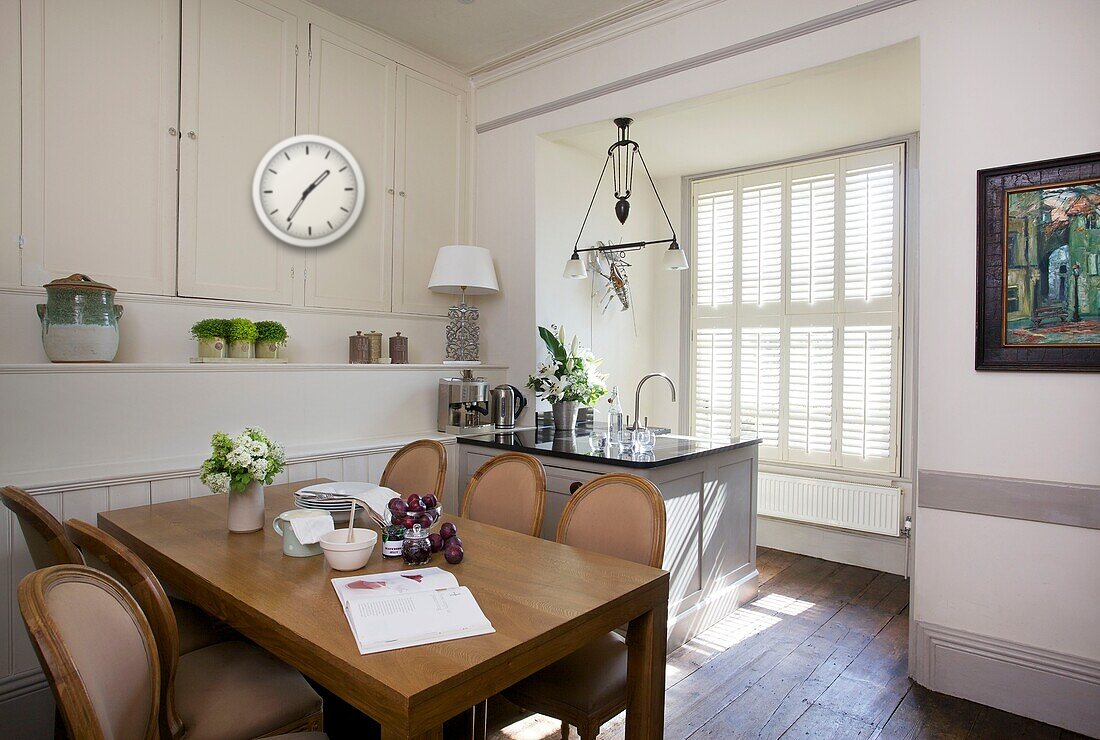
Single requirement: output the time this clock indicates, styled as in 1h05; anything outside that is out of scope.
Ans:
1h36
